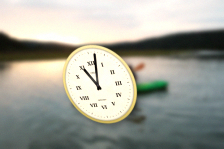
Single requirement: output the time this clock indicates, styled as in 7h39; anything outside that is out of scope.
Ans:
11h02
